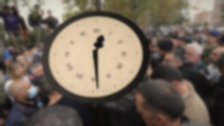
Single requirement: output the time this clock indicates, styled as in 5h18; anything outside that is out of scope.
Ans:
12h29
